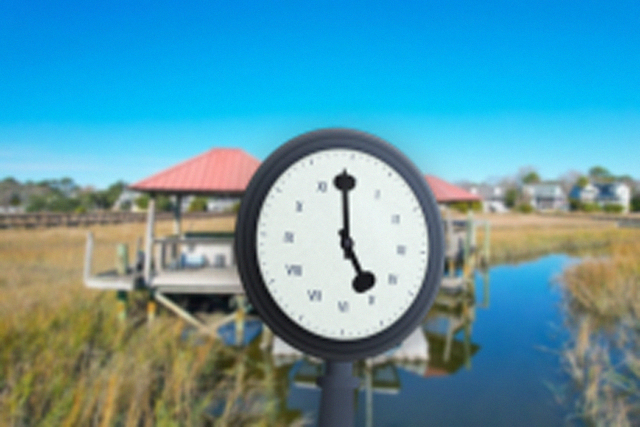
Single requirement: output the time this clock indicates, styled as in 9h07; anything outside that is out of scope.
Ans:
4h59
